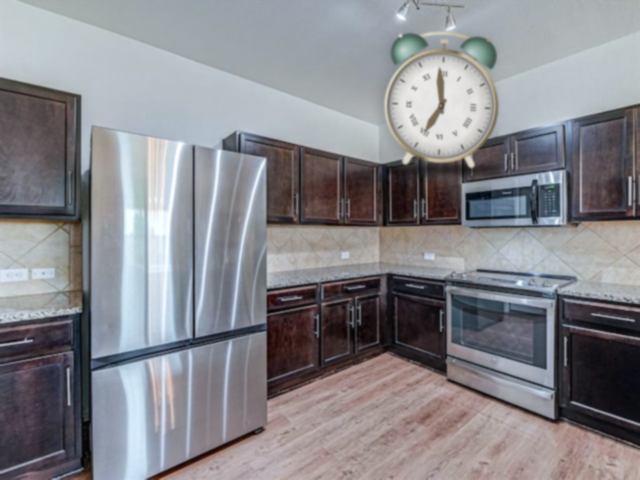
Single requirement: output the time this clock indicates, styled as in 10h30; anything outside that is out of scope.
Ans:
6h59
